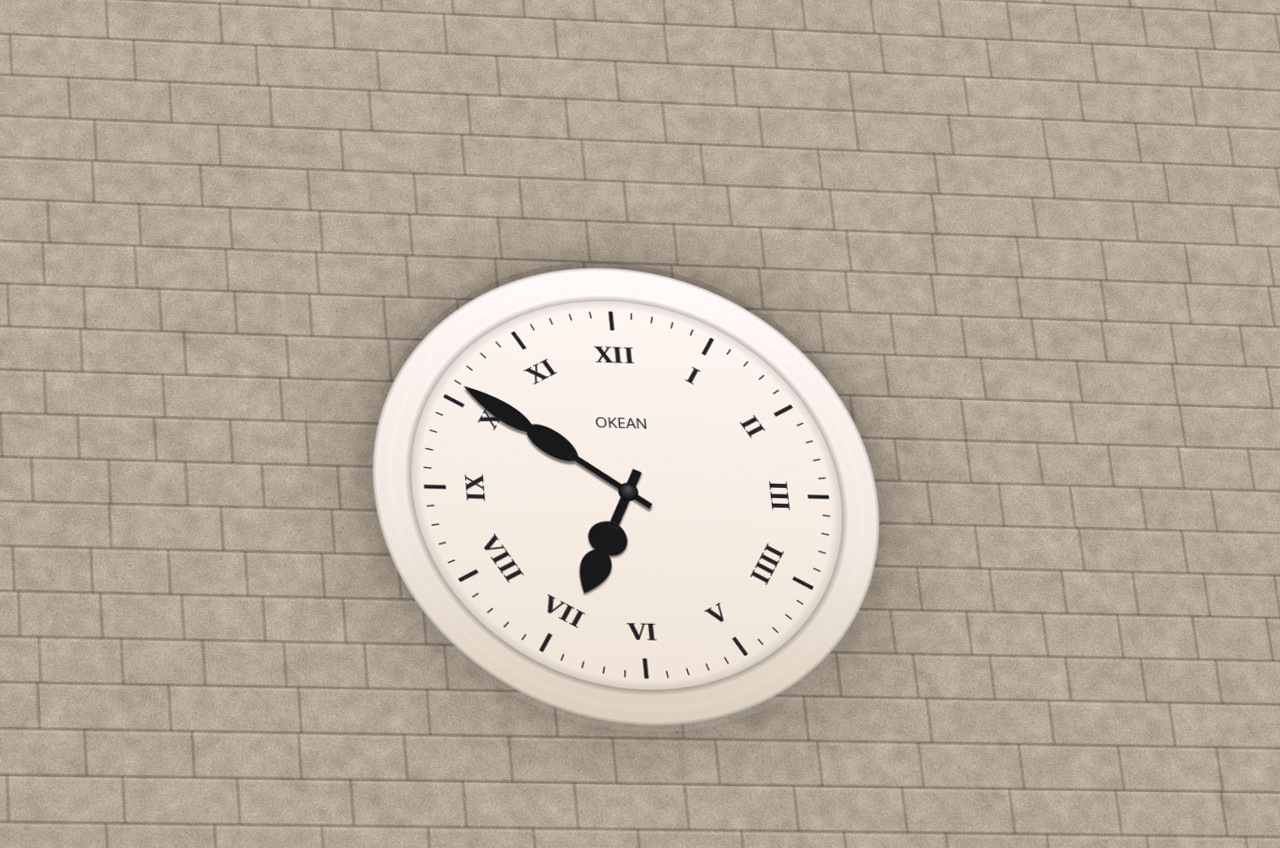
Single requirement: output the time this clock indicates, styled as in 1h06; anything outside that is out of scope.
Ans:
6h51
